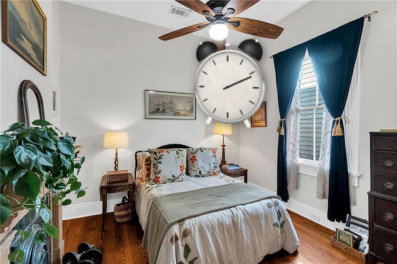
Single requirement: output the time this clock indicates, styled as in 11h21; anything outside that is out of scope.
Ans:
2h11
